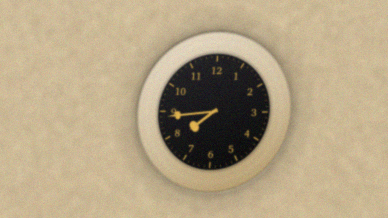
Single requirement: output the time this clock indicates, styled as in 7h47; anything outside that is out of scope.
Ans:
7h44
